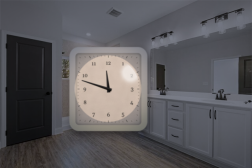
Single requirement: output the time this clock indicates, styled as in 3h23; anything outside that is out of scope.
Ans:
11h48
